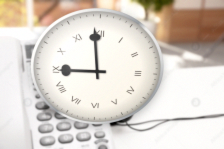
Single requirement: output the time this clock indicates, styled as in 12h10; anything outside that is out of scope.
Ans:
8h59
